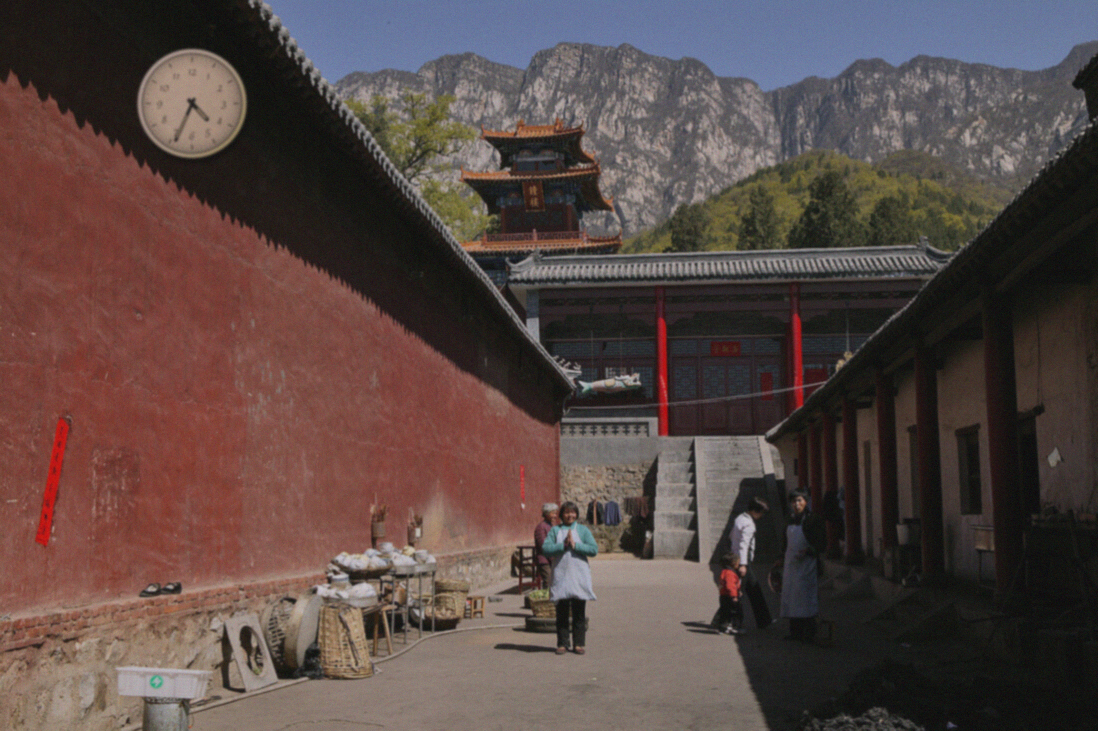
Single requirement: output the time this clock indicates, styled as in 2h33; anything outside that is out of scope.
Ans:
4h34
